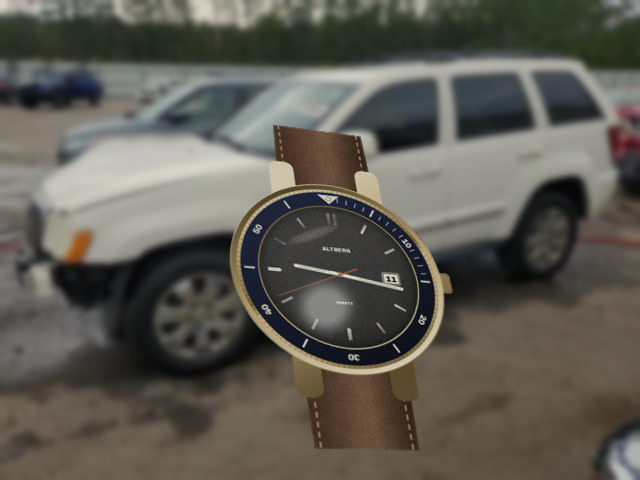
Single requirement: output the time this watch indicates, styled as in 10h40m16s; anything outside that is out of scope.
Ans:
9h16m41s
